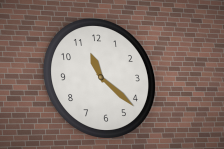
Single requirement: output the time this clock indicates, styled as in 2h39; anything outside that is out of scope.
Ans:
11h22
